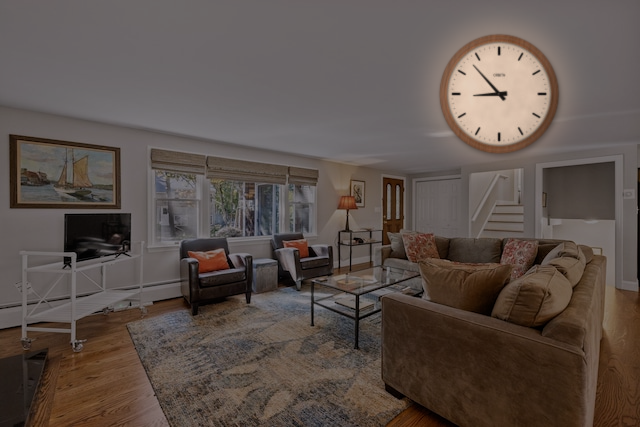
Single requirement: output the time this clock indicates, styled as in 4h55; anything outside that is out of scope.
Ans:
8h53
